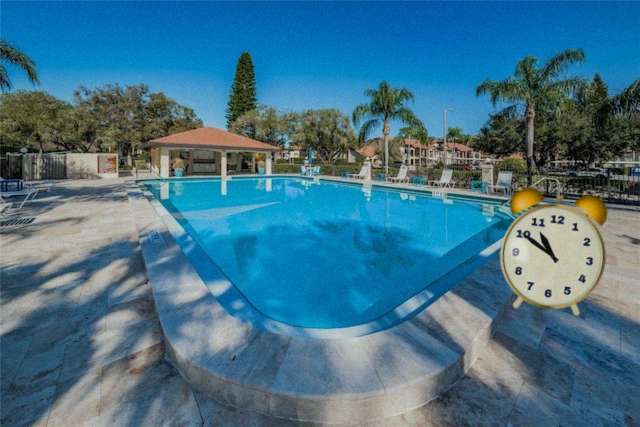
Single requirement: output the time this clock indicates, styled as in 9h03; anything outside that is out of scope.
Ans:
10h50
